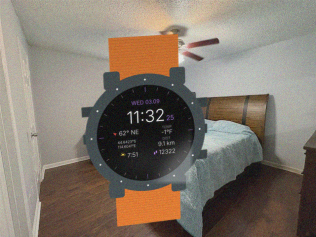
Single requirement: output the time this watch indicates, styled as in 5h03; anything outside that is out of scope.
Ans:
11h32
